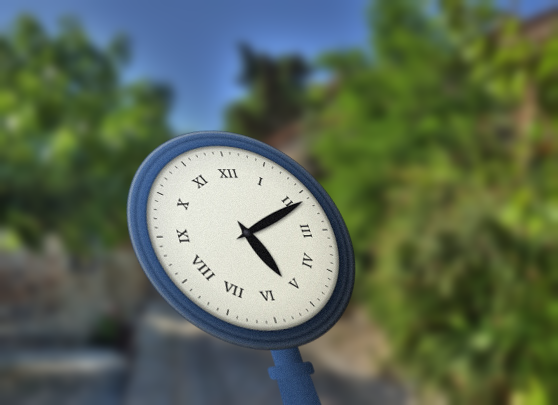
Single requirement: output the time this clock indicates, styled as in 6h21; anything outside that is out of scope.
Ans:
5h11
